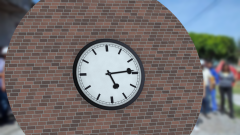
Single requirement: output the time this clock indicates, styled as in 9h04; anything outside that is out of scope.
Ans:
5h14
